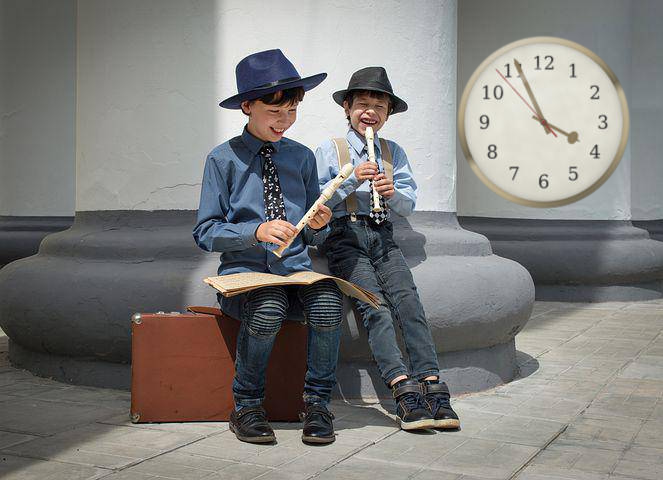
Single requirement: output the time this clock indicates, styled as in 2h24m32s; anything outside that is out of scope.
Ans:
3h55m53s
